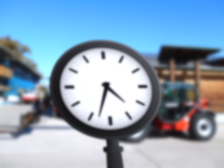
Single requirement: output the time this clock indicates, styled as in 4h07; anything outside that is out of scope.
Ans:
4h33
